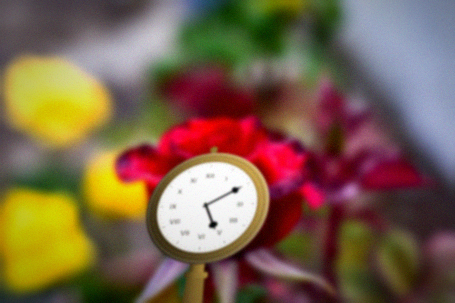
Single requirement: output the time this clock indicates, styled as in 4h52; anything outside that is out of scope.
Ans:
5h10
